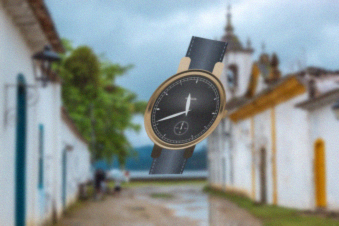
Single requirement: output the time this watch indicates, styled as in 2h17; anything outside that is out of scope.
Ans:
11h41
